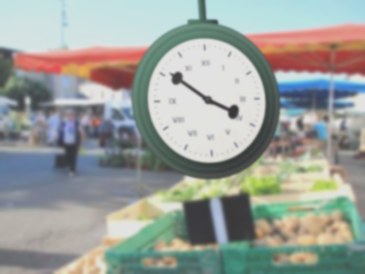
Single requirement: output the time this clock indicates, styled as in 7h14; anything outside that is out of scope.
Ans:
3h51
